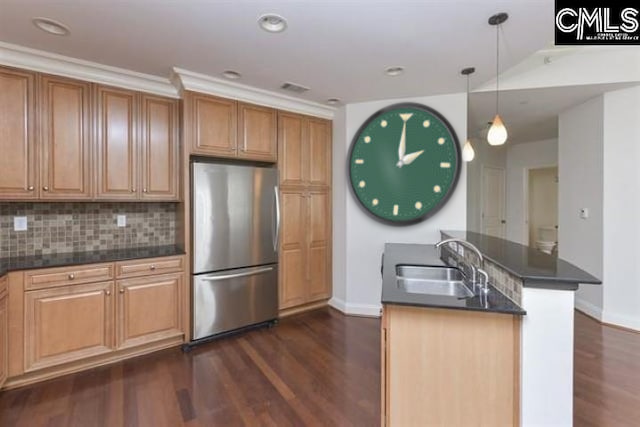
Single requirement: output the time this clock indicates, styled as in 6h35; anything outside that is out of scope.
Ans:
2h00
